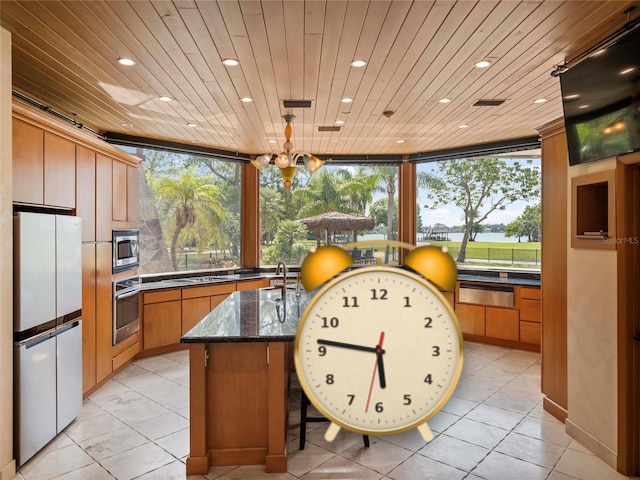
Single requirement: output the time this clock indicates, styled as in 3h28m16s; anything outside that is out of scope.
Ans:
5h46m32s
